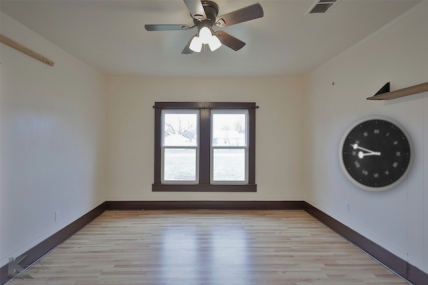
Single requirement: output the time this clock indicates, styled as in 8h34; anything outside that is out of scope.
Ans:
8h48
